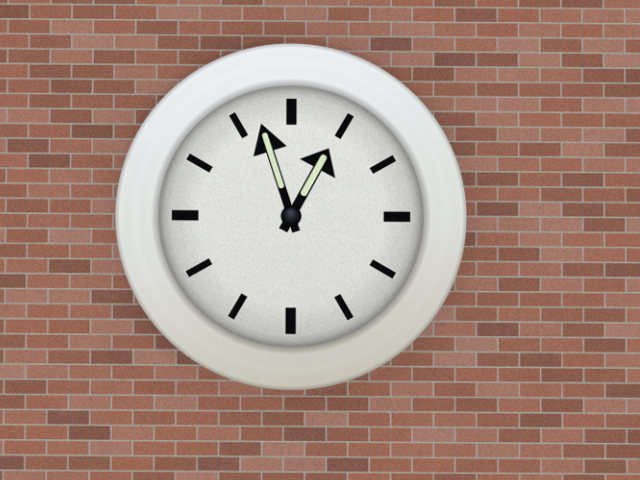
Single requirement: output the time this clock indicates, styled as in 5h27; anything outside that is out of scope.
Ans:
12h57
